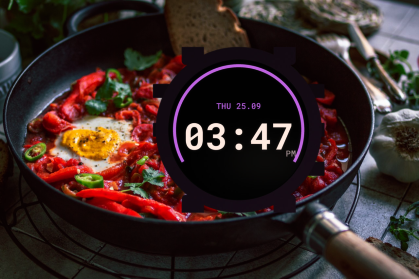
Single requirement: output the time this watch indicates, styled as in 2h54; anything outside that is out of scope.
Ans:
3h47
